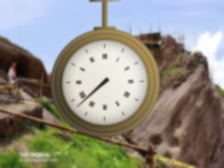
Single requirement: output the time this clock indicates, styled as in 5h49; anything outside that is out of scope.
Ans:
7h38
